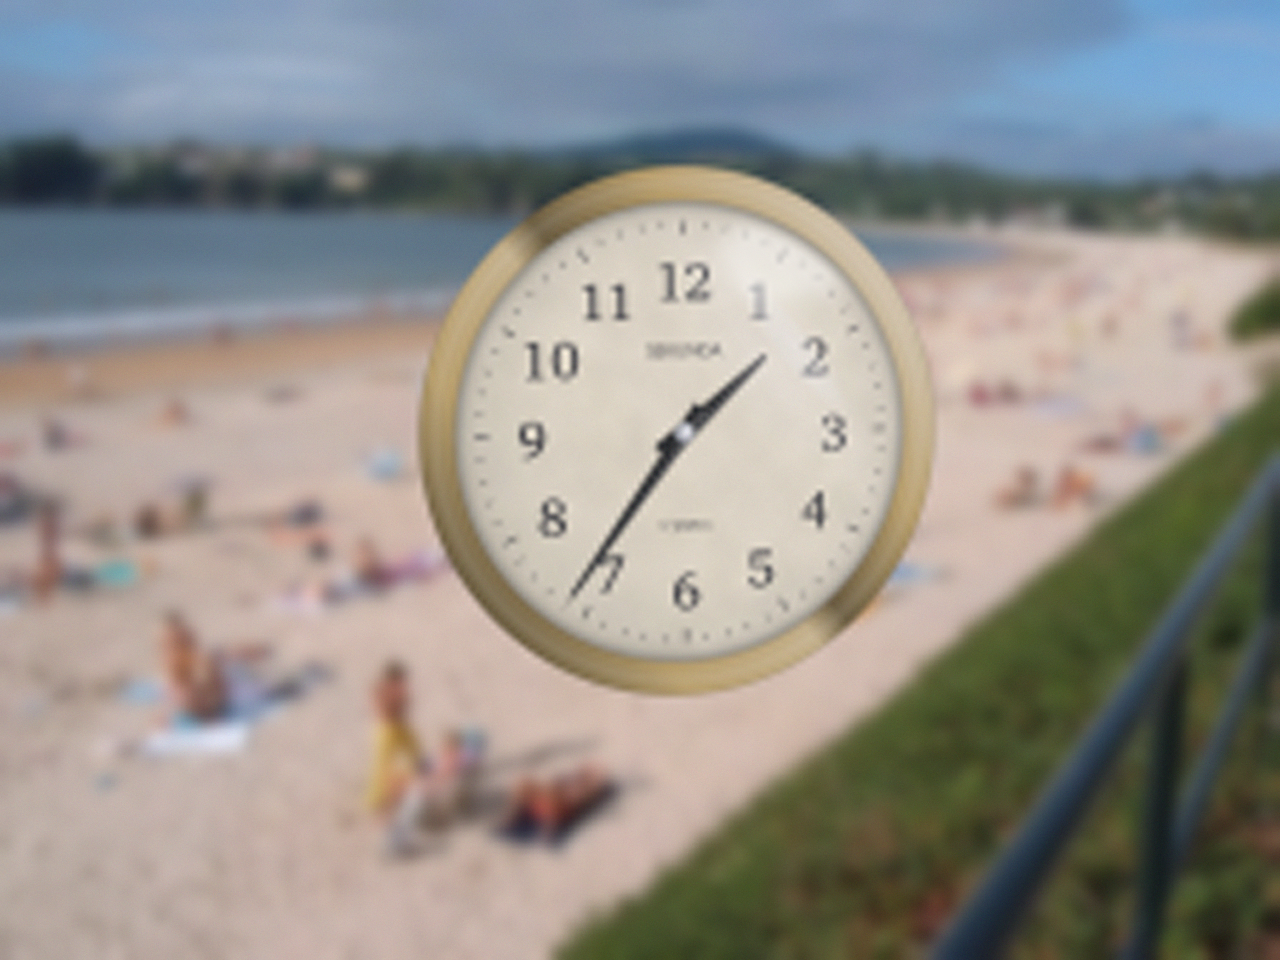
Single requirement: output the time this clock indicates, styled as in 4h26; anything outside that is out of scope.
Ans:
1h36
